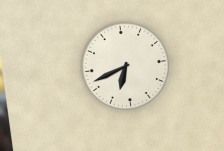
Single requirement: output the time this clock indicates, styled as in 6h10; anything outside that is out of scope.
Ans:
6h42
